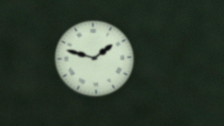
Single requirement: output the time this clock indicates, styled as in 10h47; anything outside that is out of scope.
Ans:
1h48
